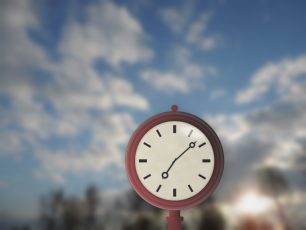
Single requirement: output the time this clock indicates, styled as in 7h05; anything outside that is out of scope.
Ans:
7h08
